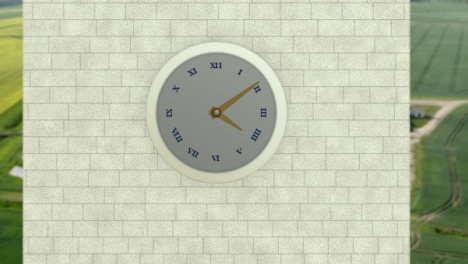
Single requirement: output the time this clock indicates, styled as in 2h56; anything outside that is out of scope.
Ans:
4h09
